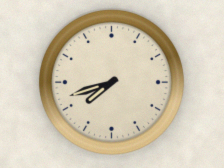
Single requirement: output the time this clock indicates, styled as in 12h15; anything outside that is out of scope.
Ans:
7h42
